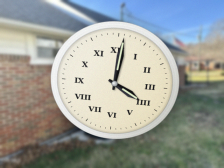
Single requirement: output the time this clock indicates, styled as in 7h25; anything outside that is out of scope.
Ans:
4h01
